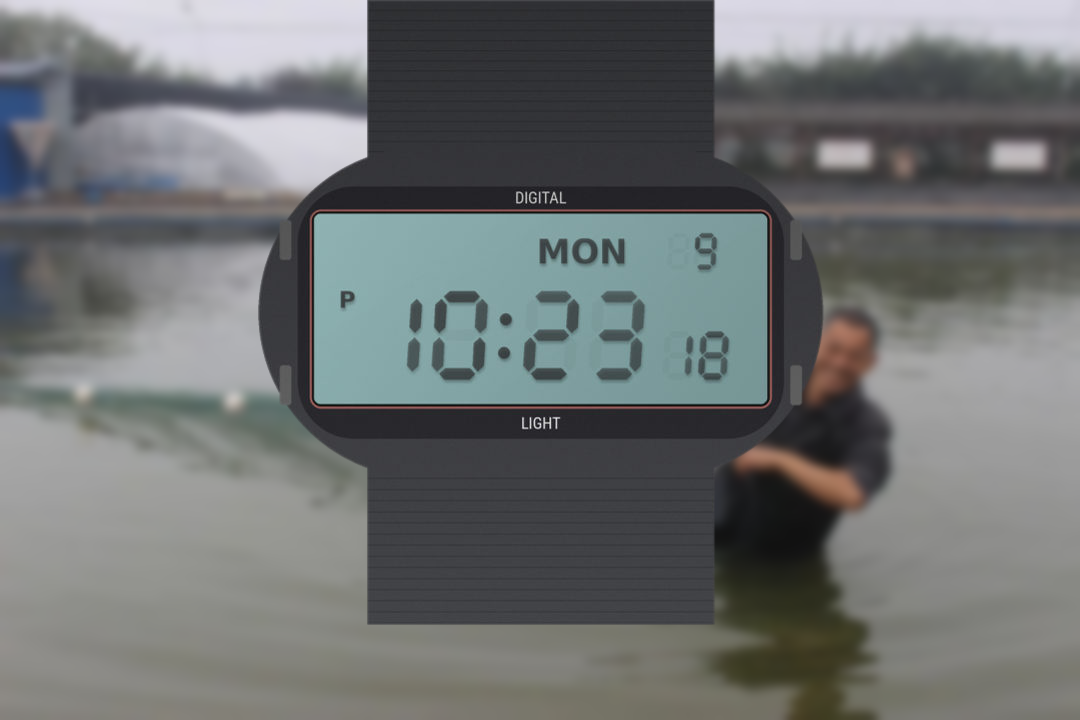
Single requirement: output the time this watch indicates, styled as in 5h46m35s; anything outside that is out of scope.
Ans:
10h23m18s
